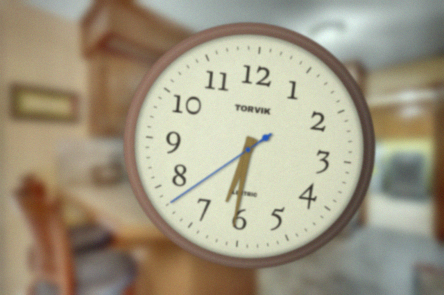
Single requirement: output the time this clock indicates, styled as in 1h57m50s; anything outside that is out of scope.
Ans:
6h30m38s
